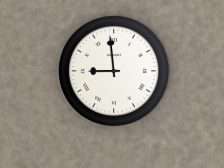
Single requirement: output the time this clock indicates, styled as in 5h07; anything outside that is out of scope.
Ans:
8h59
